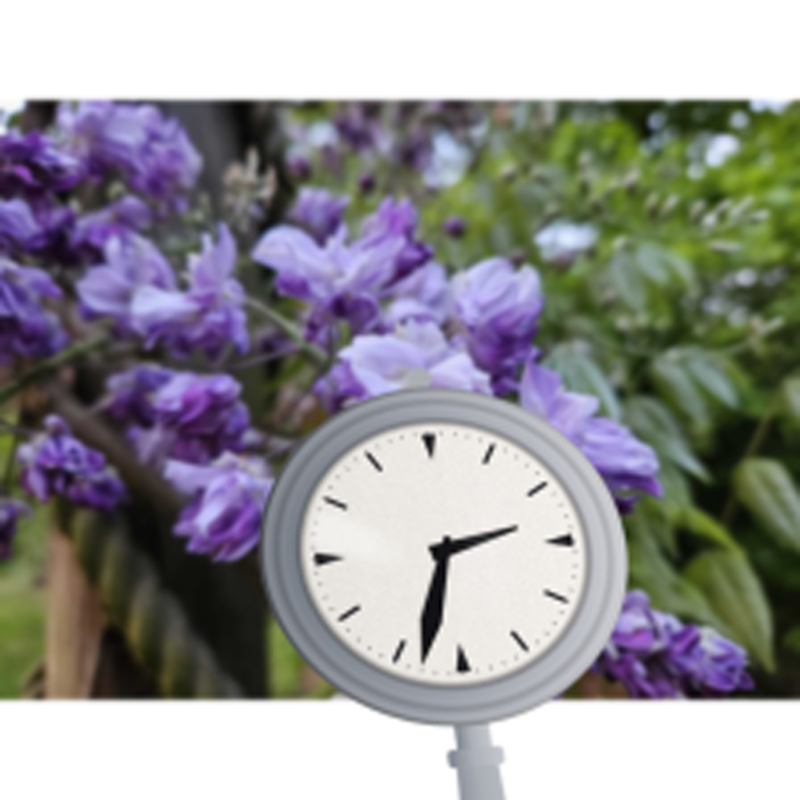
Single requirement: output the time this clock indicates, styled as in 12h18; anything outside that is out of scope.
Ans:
2h33
